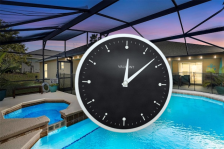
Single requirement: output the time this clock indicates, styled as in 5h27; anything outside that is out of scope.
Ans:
12h08
